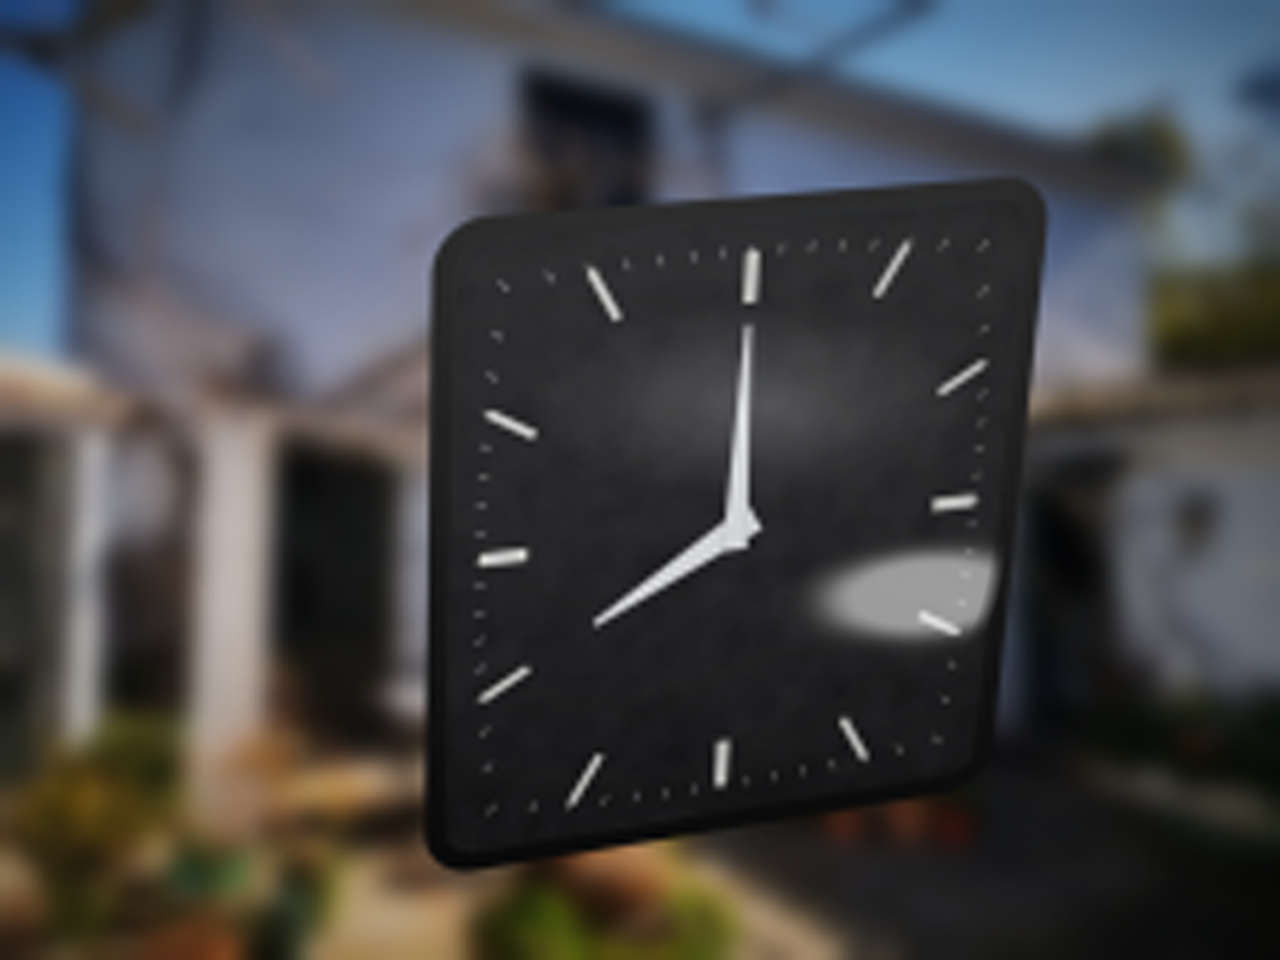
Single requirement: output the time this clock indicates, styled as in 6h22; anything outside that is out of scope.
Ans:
8h00
